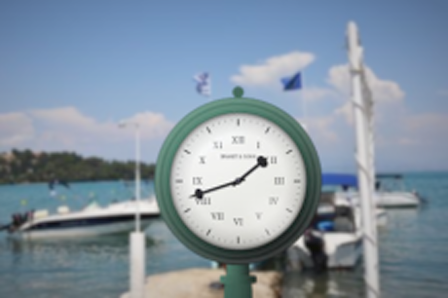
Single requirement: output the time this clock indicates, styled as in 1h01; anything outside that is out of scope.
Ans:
1h42
